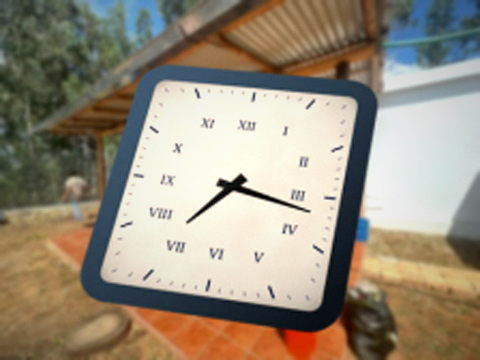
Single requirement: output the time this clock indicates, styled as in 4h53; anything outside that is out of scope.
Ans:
7h17
